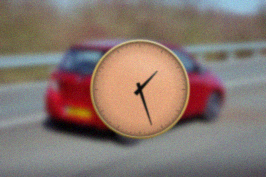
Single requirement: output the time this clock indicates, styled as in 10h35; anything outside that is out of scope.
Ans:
1h27
